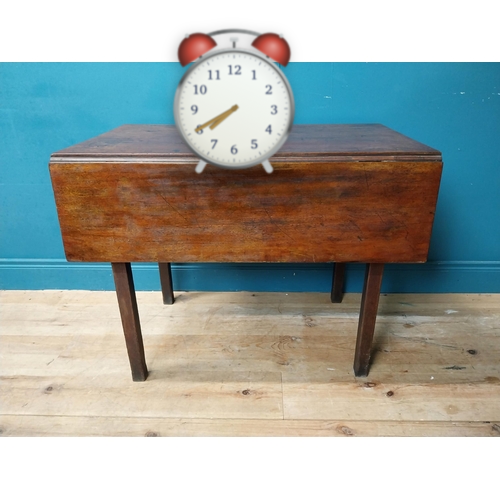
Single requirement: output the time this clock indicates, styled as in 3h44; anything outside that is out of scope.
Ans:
7h40
